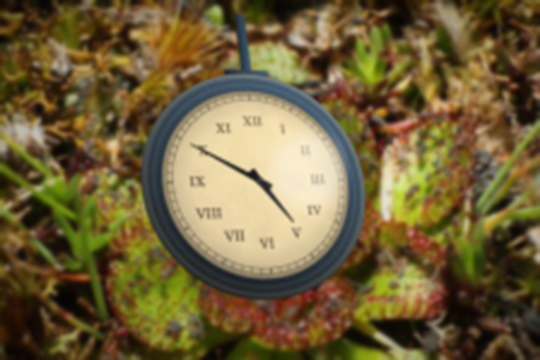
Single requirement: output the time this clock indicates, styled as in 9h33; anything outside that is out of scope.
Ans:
4h50
